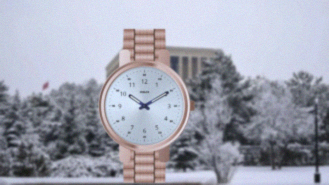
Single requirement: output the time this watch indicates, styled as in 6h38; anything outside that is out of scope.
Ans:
10h10
